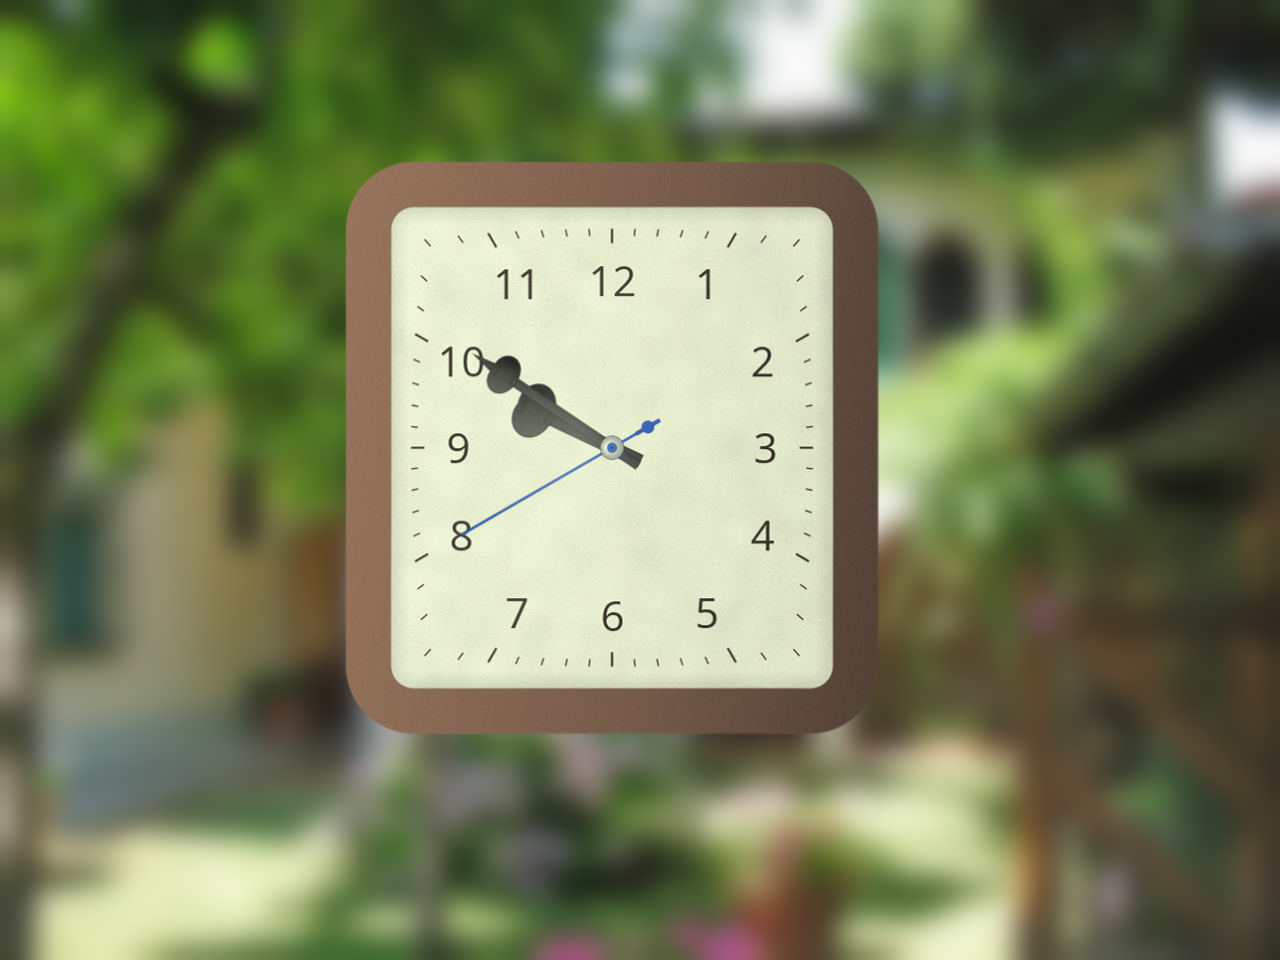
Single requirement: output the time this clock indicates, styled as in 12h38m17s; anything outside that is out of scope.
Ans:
9h50m40s
